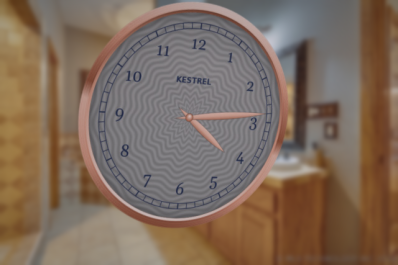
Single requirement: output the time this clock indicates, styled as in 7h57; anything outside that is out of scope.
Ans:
4h14
